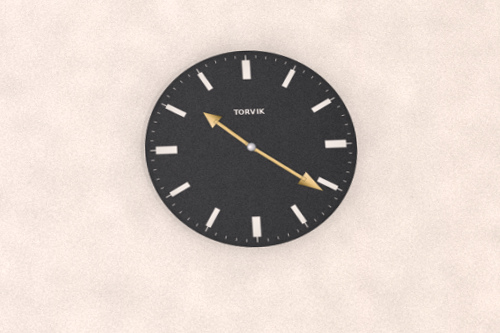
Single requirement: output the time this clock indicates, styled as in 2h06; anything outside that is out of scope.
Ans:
10h21
